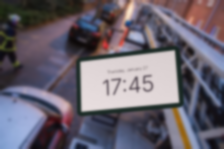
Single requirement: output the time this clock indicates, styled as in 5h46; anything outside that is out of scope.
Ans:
17h45
